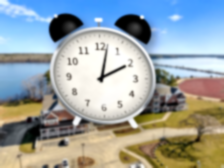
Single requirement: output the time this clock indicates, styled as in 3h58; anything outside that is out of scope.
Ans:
2h02
